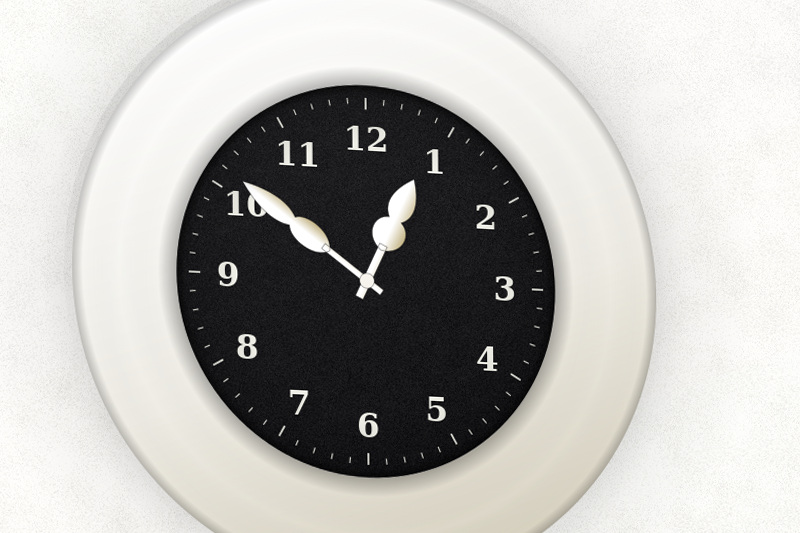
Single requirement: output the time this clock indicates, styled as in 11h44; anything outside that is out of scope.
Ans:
12h51
